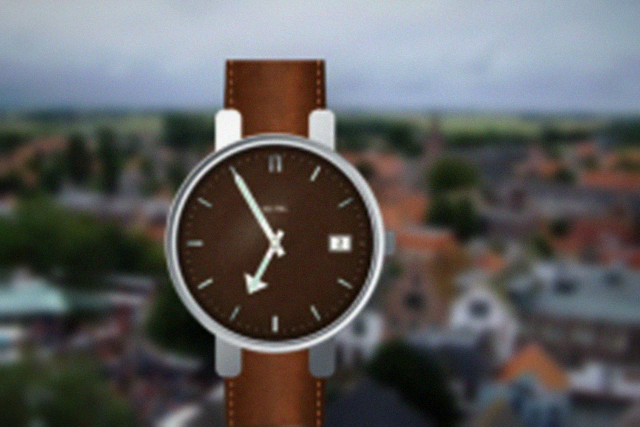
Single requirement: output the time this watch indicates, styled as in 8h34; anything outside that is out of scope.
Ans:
6h55
